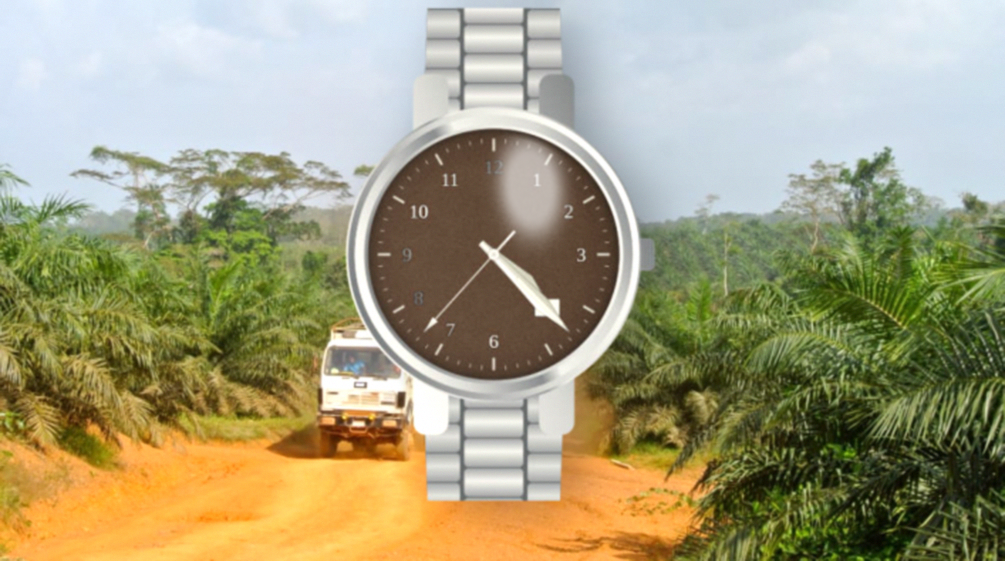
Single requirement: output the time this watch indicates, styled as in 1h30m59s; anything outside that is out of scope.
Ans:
4h22m37s
